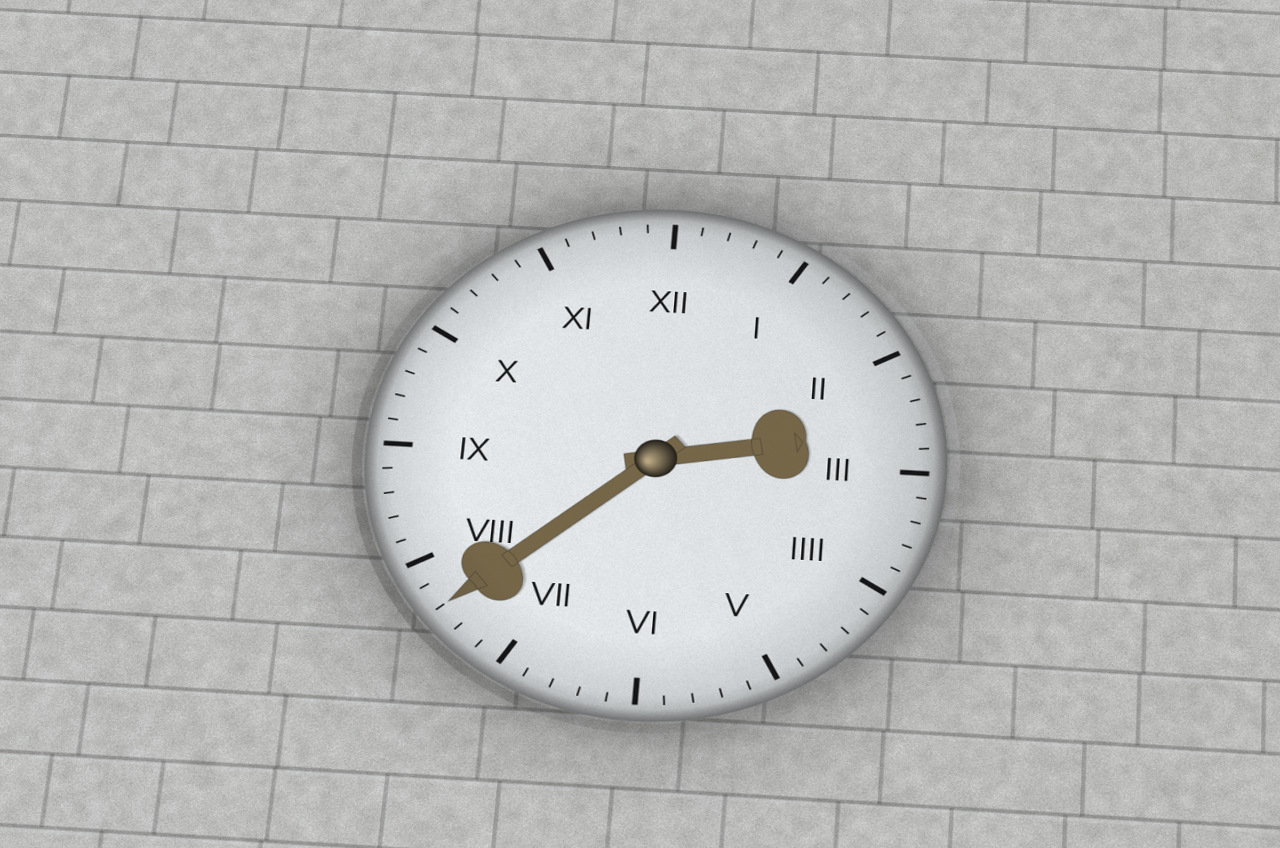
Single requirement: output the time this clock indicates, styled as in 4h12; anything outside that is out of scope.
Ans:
2h38
